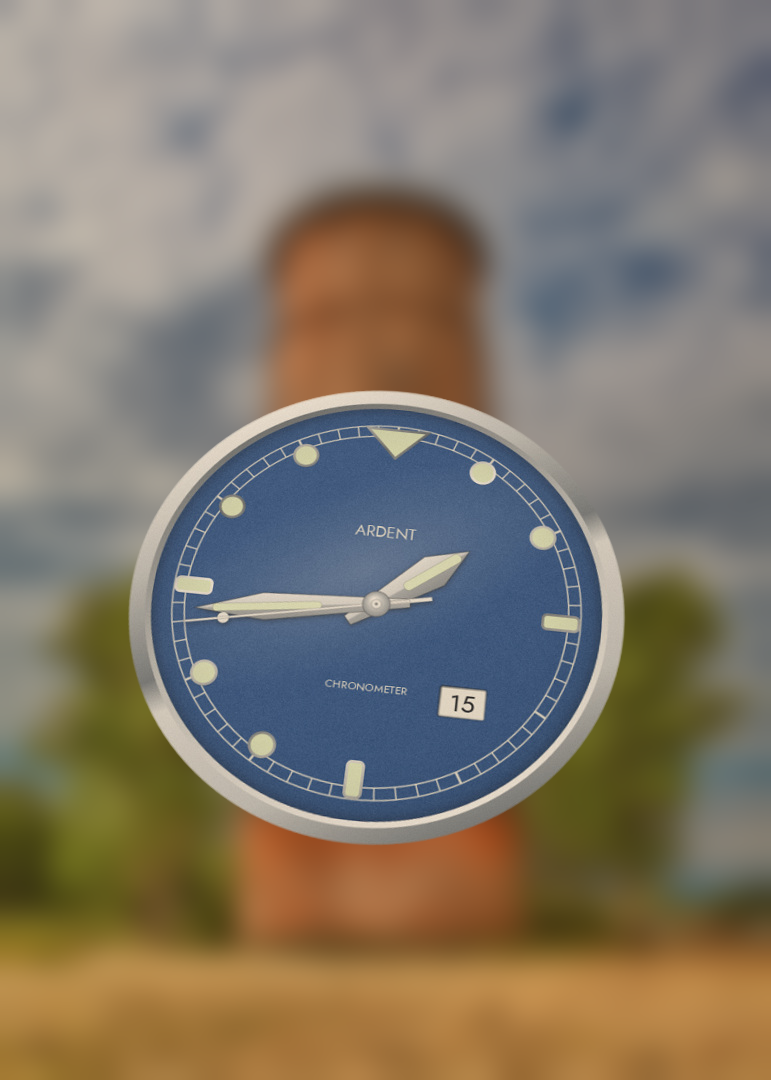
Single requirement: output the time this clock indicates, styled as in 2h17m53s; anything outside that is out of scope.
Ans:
1h43m43s
